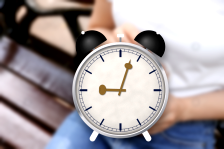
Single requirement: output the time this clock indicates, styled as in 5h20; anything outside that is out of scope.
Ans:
9h03
